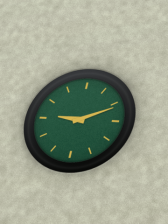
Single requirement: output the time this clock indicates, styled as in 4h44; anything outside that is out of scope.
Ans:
9h11
